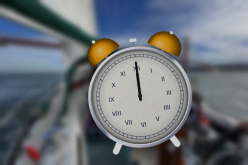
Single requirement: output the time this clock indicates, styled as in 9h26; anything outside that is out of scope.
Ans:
12h00
